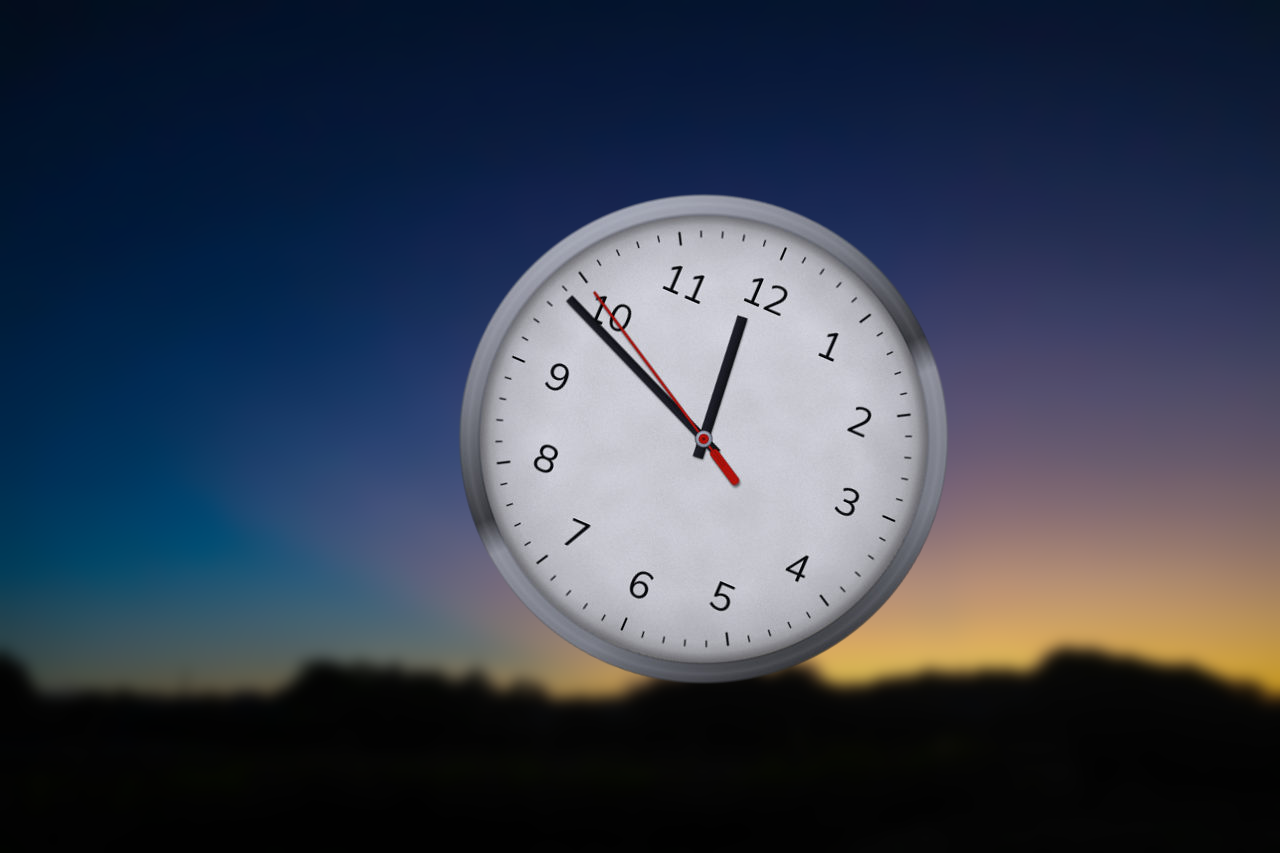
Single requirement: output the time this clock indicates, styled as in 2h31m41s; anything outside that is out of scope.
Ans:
11h48m50s
